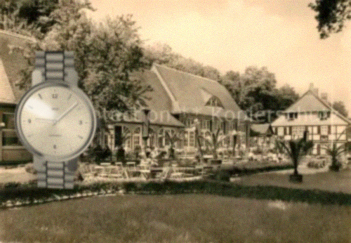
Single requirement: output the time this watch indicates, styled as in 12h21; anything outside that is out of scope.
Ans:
9h08
